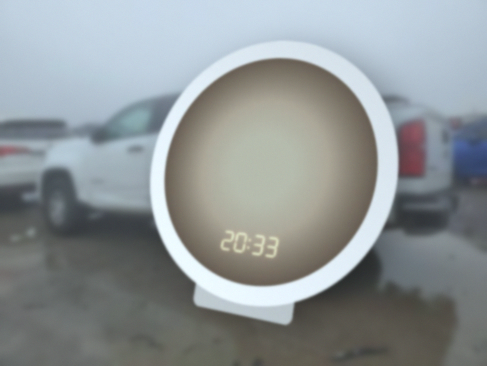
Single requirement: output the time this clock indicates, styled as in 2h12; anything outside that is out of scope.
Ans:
20h33
